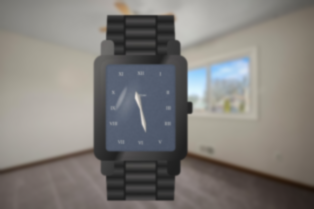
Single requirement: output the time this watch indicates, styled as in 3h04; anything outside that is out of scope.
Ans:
11h28
